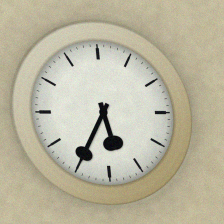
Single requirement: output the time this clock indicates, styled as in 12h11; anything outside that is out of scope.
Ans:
5h35
